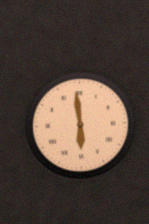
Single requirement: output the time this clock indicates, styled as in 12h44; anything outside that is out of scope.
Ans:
5h59
